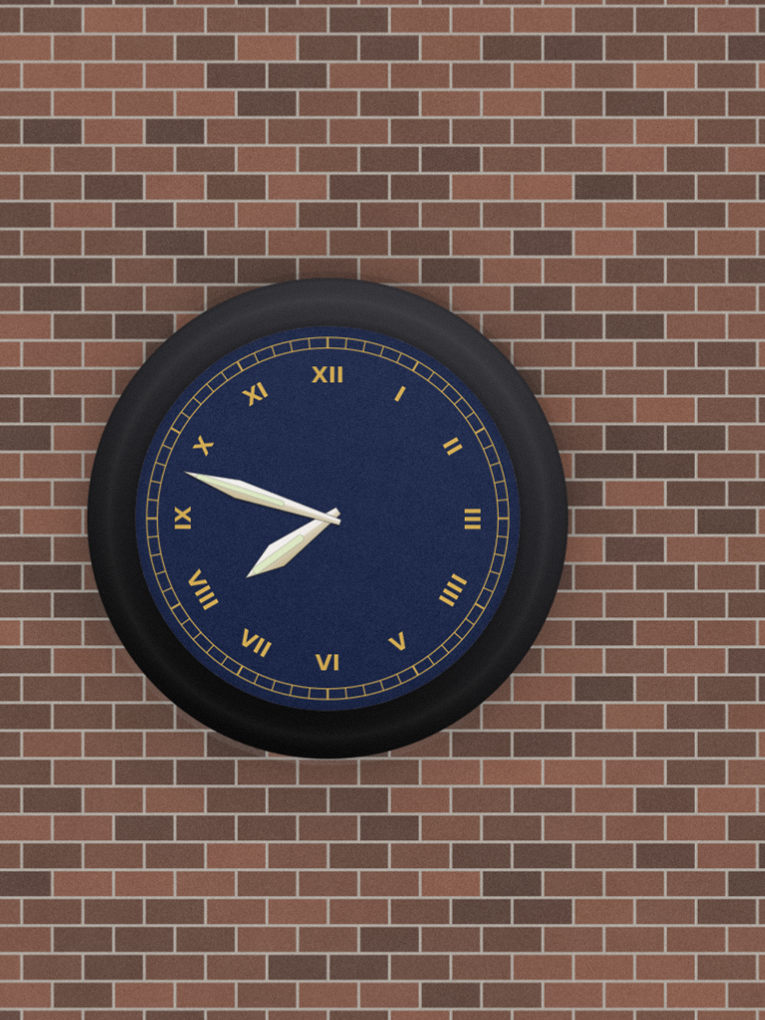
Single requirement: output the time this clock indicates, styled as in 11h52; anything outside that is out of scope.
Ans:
7h48
